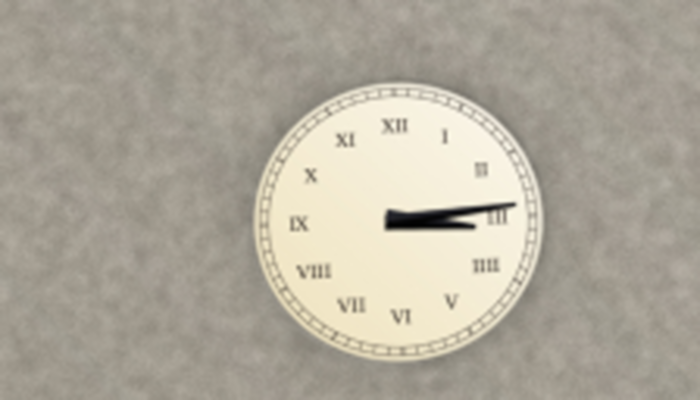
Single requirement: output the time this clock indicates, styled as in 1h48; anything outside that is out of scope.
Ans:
3h14
